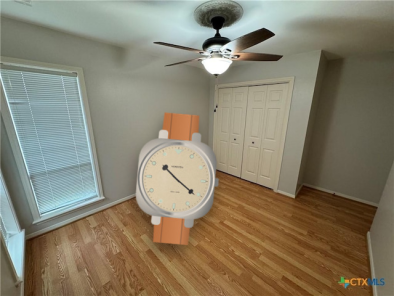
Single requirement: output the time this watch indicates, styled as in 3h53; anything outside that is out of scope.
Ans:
10h21
